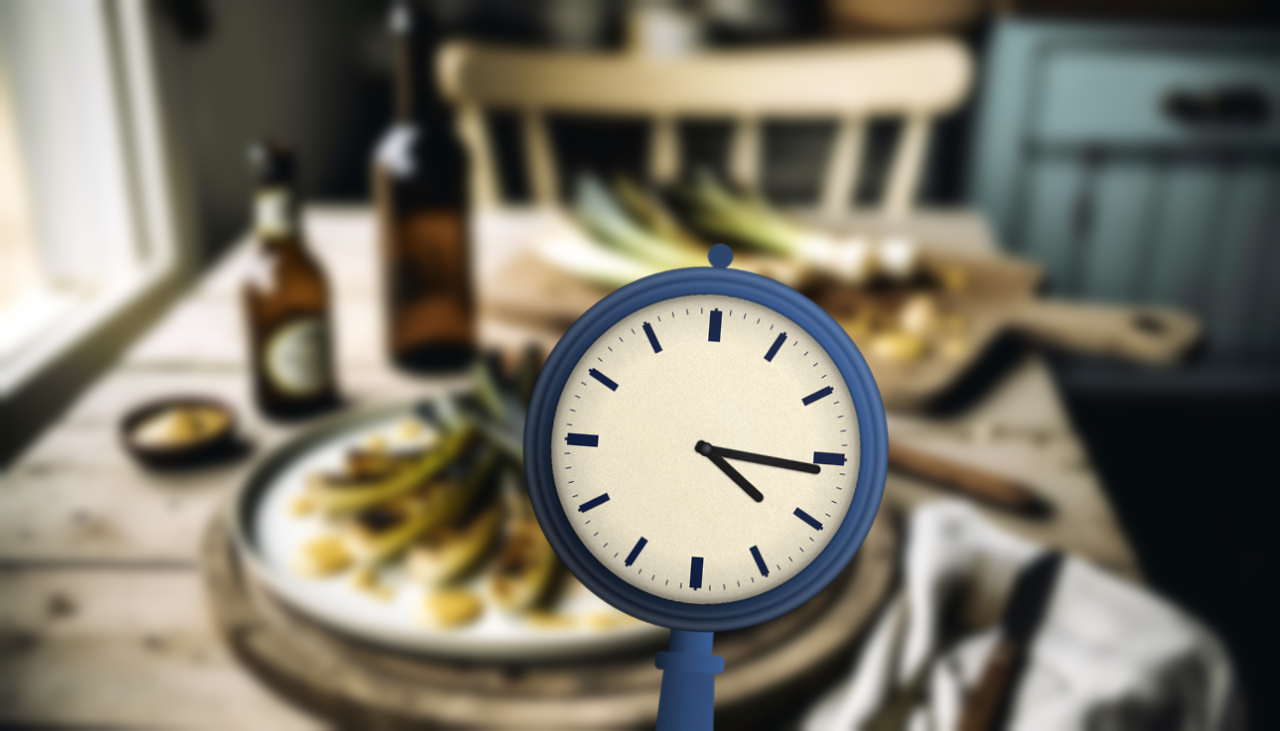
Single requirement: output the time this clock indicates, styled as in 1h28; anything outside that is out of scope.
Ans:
4h16
